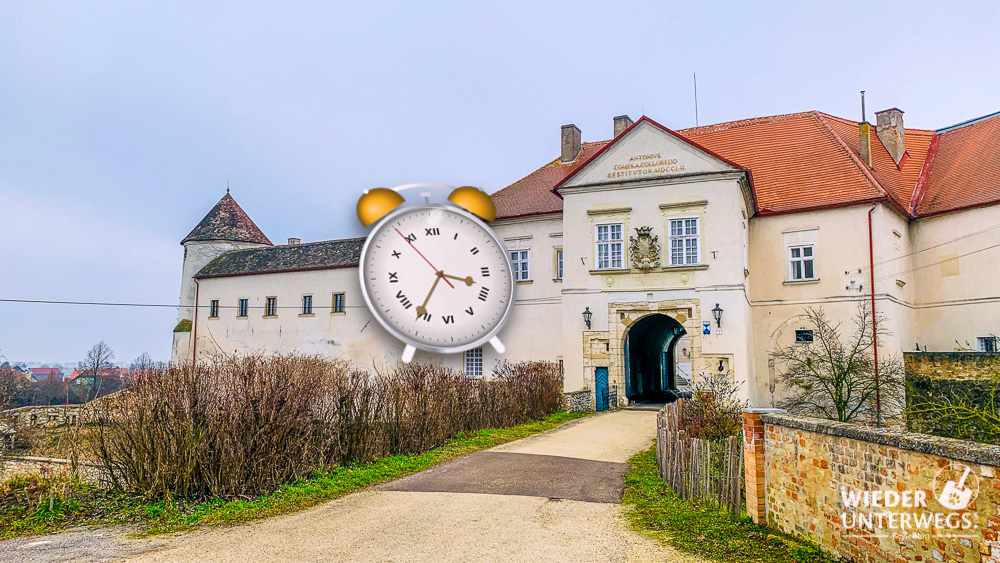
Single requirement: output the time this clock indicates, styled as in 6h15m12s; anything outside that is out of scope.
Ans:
3h35m54s
